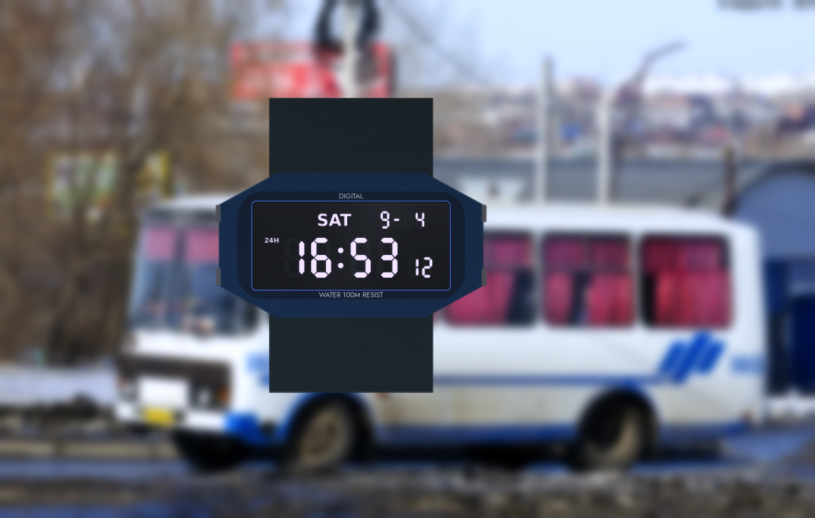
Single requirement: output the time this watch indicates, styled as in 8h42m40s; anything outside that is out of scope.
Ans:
16h53m12s
